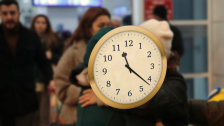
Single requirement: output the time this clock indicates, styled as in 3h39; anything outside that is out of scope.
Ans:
11h22
